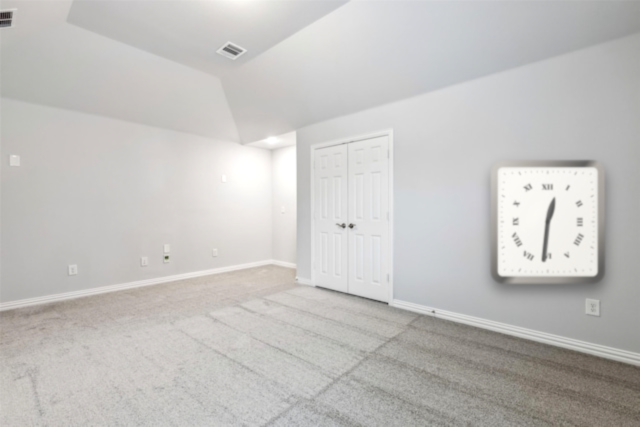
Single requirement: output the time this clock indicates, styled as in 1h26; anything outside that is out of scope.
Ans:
12h31
